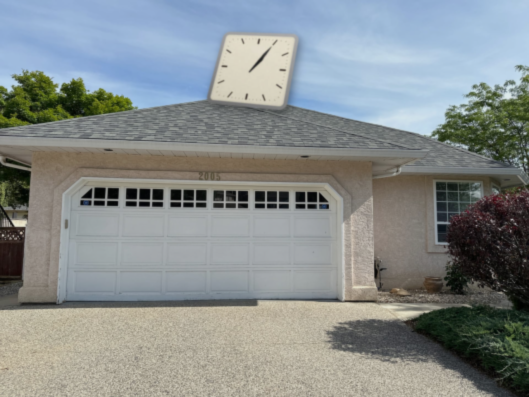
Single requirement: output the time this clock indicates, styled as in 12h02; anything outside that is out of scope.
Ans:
1h05
